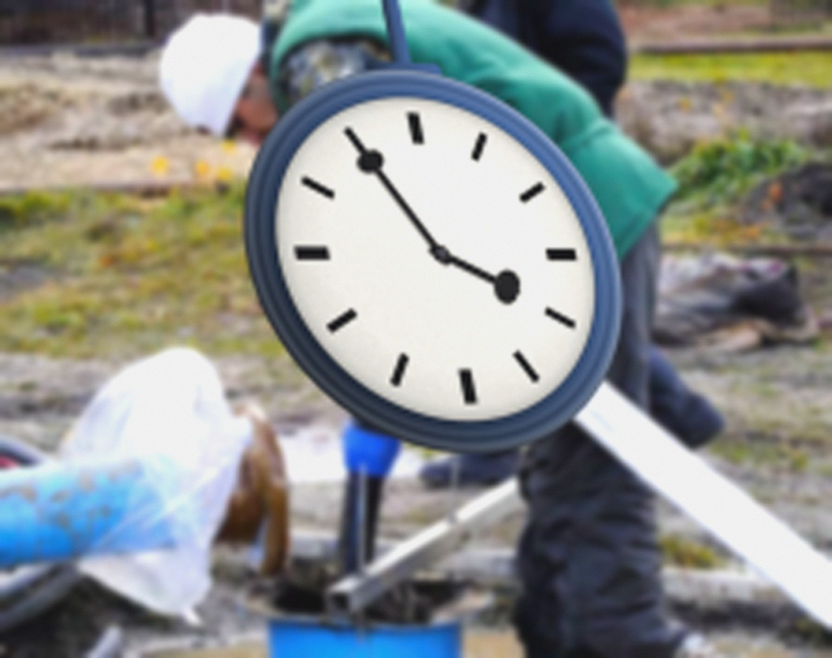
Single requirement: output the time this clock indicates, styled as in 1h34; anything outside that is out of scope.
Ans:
3h55
